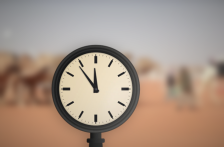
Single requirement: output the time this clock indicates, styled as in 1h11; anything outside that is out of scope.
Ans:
11h54
